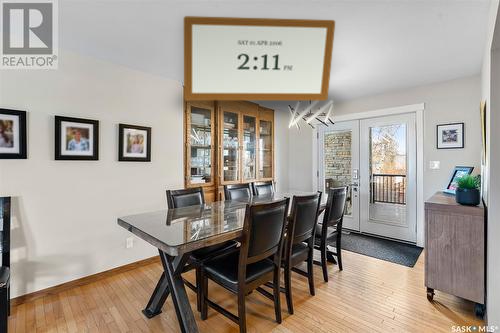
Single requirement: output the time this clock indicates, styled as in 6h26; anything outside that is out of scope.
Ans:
2h11
